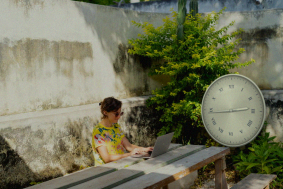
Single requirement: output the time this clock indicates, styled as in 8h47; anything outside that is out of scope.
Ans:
2h44
